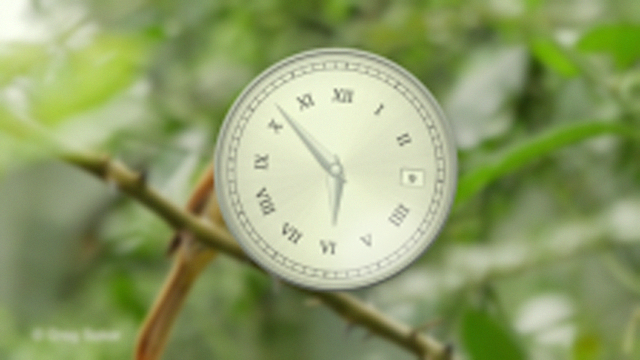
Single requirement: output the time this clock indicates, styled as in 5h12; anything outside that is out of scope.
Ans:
5h52
